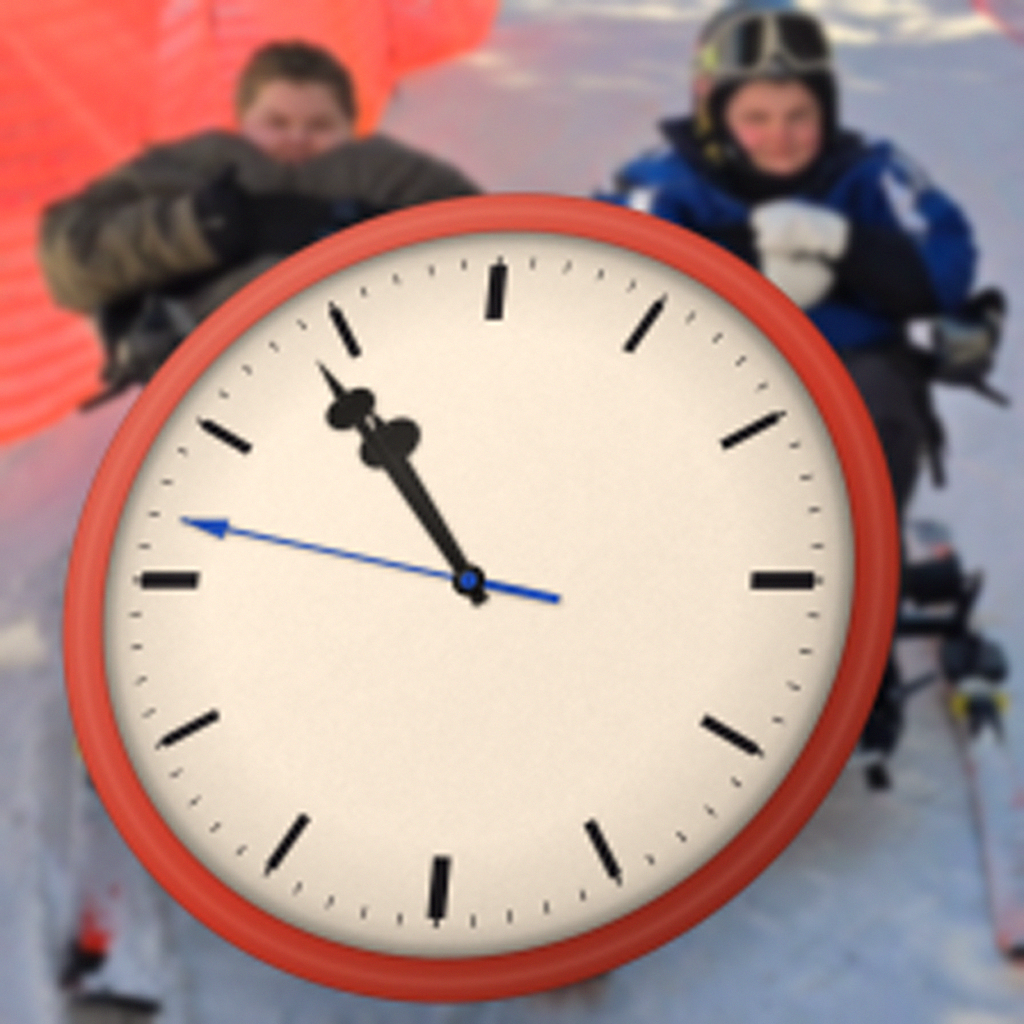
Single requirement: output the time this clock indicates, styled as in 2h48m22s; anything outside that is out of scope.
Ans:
10h53m47s
